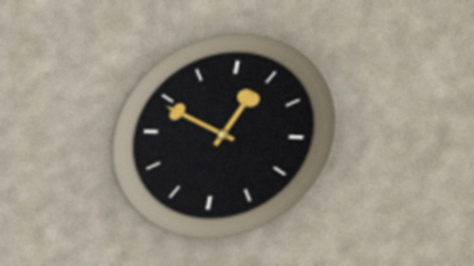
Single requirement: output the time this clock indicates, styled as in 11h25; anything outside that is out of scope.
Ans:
12h49
